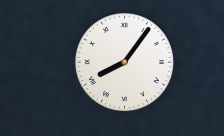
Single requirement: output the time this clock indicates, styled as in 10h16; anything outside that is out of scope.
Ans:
8h06
